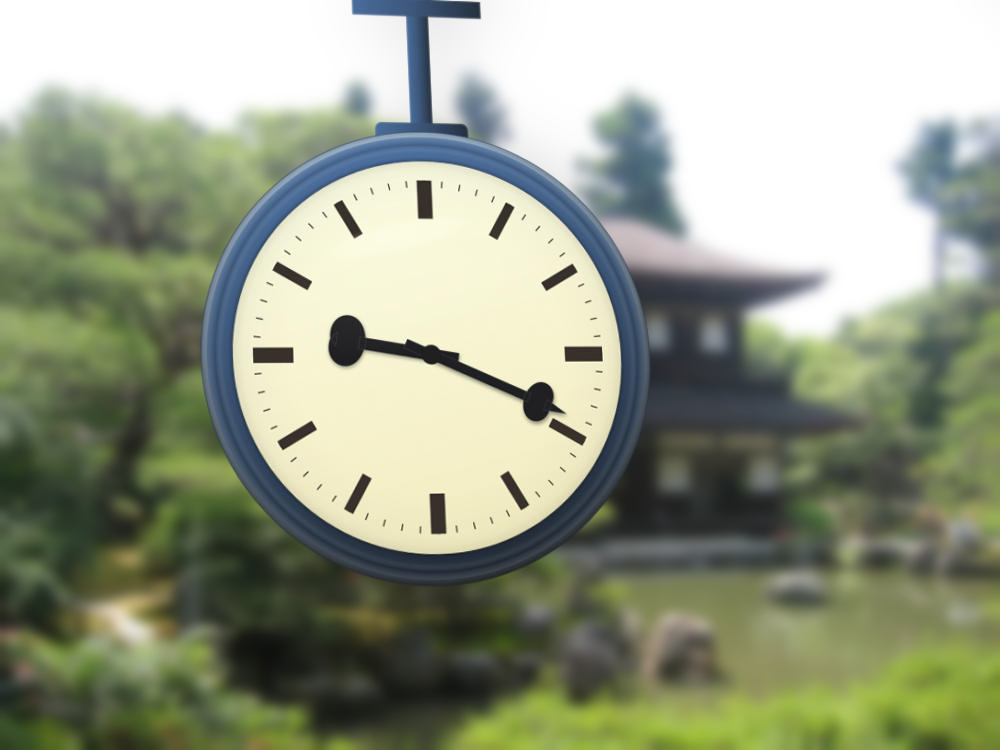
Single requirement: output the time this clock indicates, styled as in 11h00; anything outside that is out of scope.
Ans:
9h19
